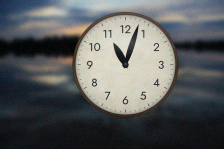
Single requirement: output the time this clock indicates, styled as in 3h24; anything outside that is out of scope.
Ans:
11h03
